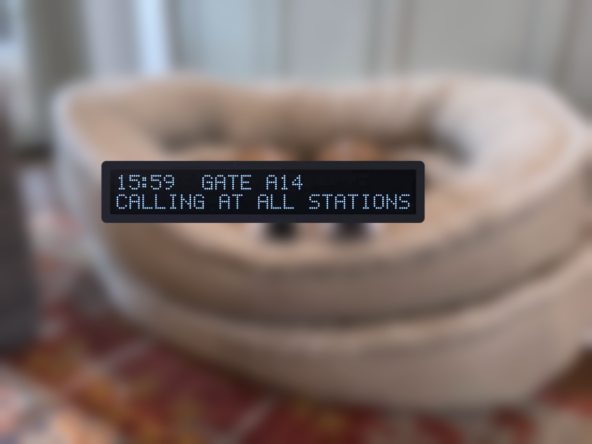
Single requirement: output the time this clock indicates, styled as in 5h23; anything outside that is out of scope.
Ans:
15h59
